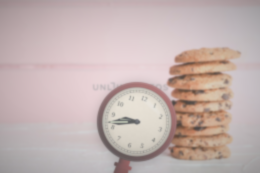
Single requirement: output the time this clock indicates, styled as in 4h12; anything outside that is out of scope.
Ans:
8h42
